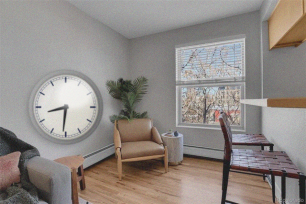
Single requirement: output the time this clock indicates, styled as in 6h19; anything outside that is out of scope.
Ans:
8h31
